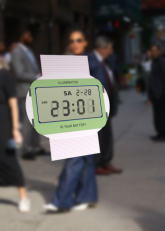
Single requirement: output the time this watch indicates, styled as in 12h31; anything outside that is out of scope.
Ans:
23h01
